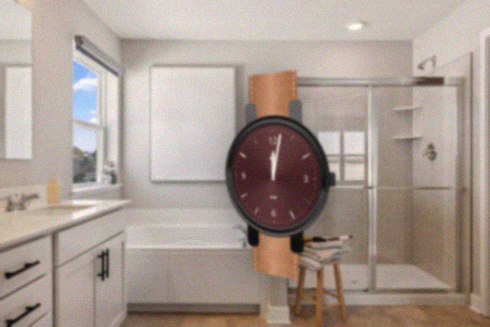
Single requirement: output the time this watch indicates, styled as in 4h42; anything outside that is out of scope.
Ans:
12h02
